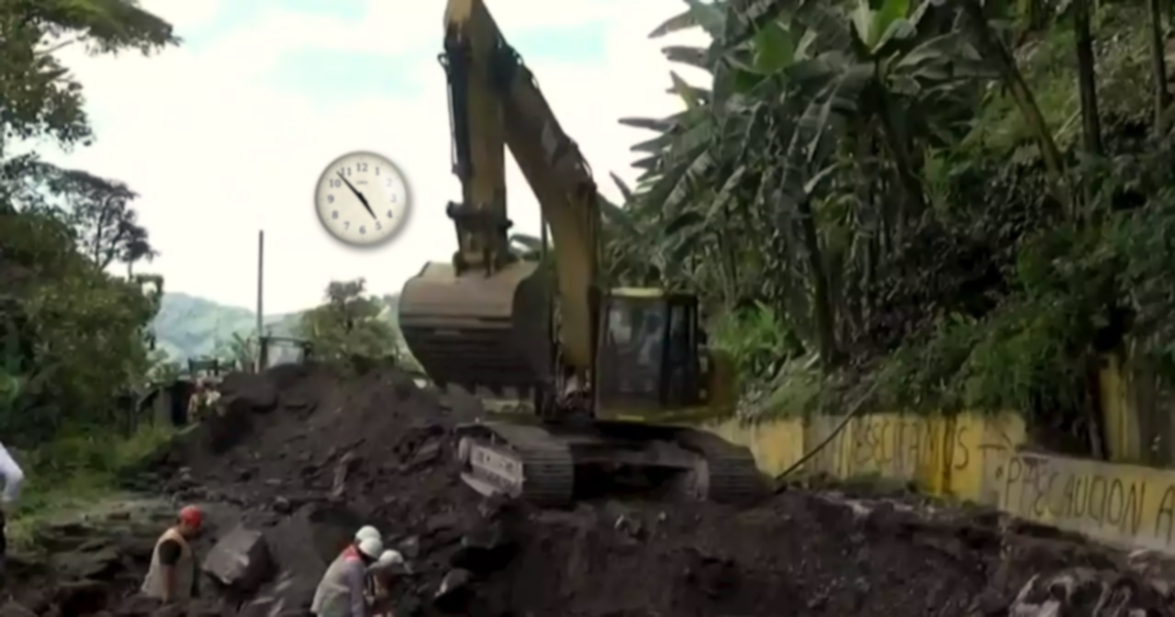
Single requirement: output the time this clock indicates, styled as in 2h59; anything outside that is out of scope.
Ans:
4h53
